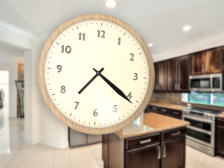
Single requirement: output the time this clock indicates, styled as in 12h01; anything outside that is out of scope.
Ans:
7h21
